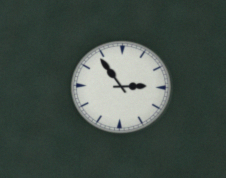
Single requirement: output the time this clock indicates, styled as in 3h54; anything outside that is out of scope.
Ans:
2h54
